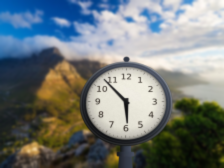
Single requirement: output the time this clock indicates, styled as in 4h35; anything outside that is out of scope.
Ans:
5h53
